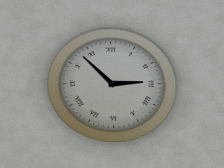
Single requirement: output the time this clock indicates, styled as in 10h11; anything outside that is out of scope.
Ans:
2h53
